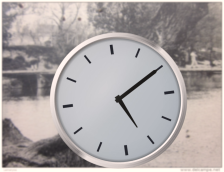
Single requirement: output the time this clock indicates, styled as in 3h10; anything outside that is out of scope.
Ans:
5h10
